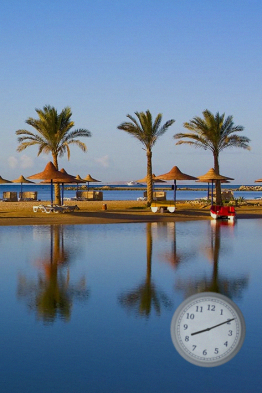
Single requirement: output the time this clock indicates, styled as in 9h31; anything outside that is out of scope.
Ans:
8h10
